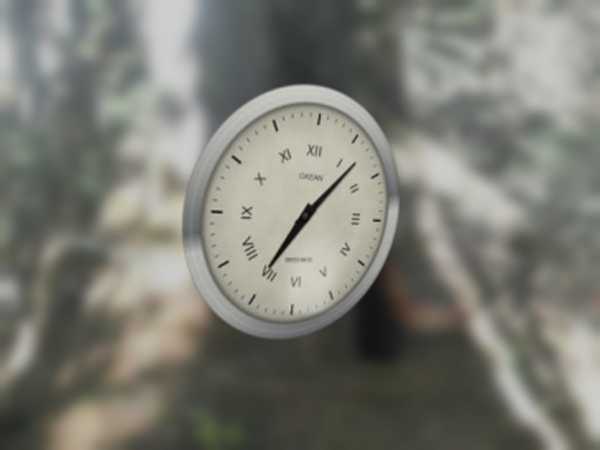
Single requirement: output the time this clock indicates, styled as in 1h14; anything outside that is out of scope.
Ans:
7h07
